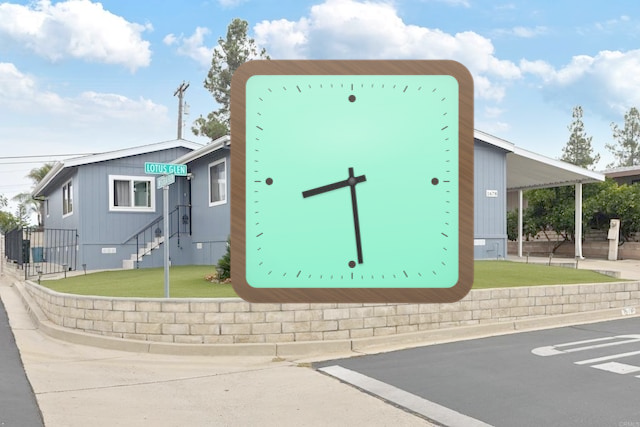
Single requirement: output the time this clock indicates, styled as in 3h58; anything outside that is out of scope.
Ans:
8h29
